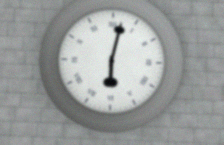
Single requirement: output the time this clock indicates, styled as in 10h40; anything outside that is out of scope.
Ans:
6h02
